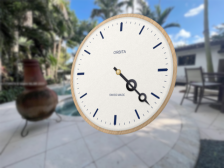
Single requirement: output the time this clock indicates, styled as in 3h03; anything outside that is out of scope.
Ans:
4h22
